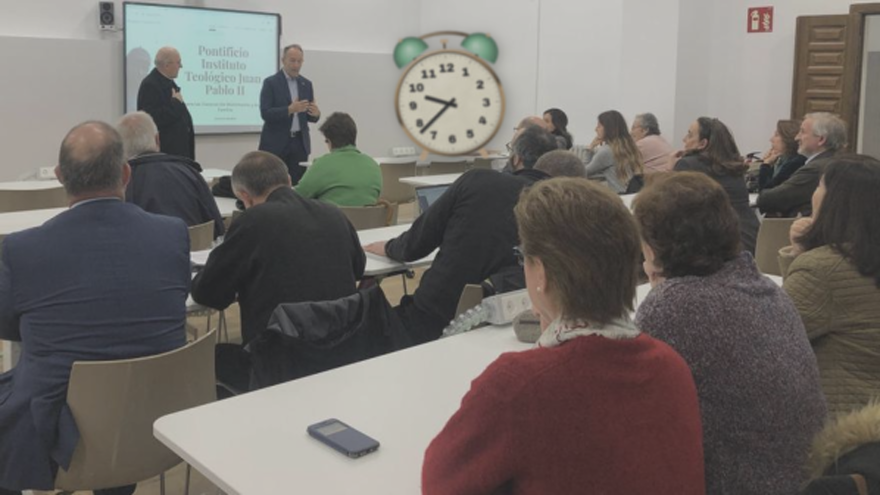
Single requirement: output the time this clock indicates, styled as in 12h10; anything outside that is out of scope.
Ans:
9h38
